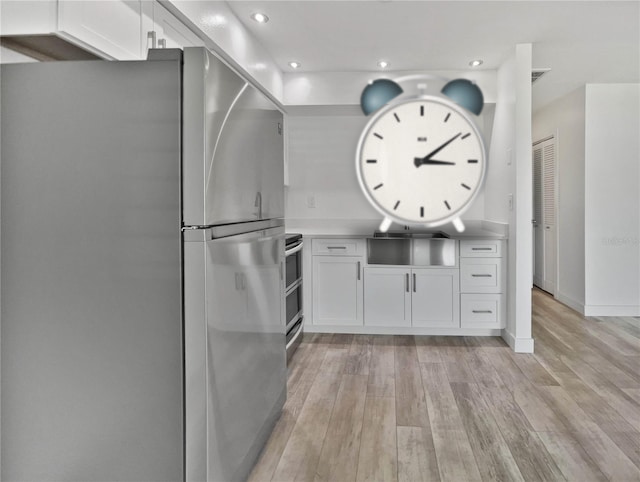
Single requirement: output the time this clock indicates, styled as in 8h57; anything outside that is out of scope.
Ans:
3h09
